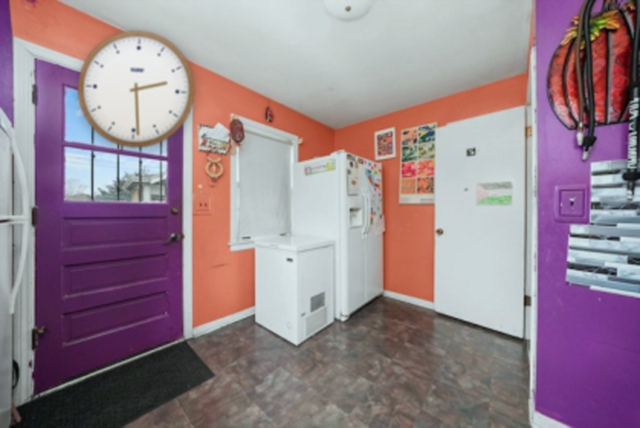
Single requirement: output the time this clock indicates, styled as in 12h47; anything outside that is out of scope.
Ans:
2h29
